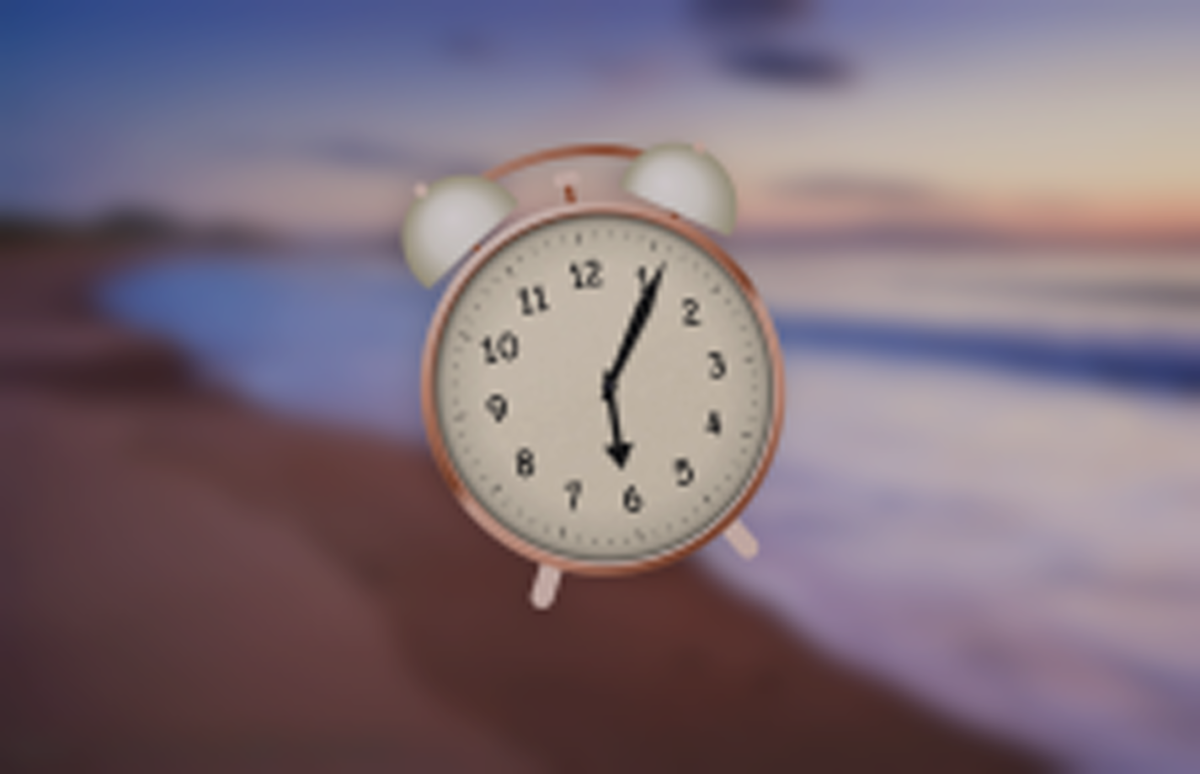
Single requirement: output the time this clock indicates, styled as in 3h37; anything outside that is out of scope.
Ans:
6h06
